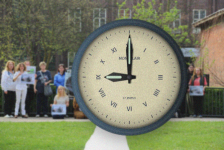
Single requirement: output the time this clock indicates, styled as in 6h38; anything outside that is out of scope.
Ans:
9h00
